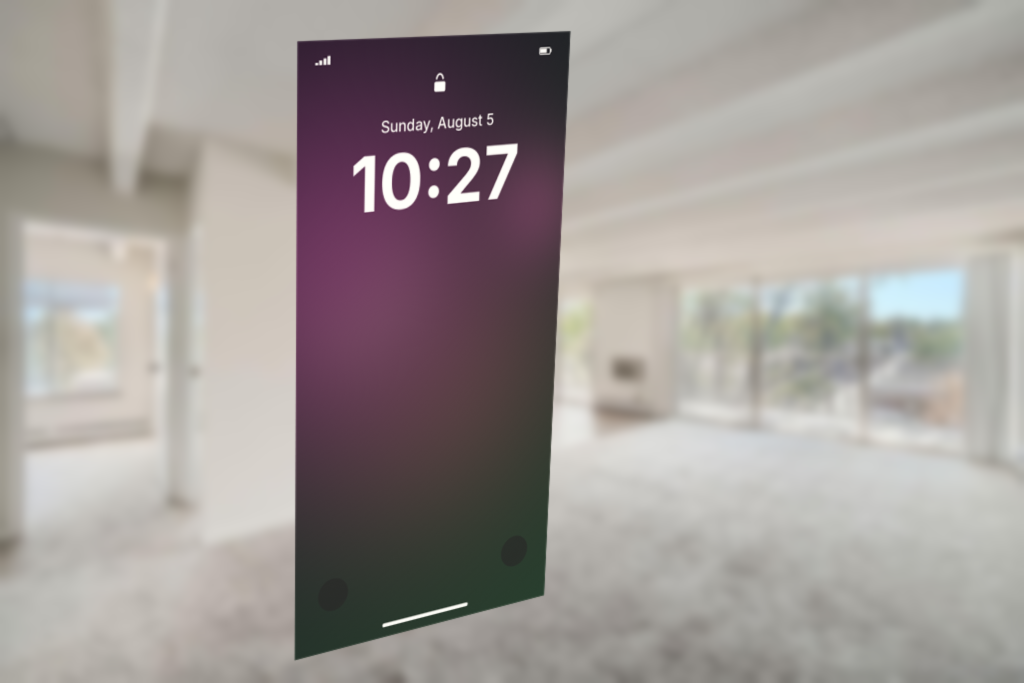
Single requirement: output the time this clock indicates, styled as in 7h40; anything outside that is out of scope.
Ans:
10h27
